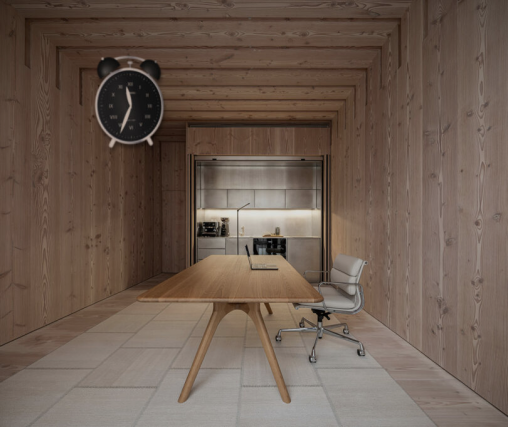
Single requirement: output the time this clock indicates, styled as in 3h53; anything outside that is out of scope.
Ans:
11h34
